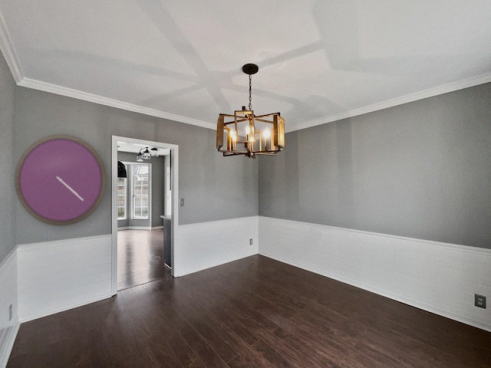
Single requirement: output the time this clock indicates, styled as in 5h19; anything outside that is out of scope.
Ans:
4h22
